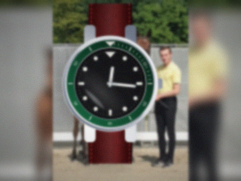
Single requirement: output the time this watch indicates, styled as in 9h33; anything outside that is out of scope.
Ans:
12h16
